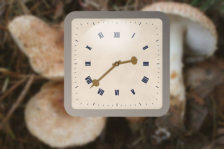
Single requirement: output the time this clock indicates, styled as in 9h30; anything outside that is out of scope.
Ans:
2h38
